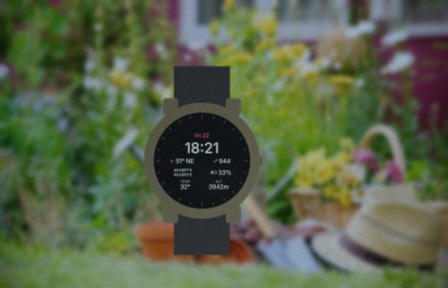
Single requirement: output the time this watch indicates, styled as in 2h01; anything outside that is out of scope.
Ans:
18h21
